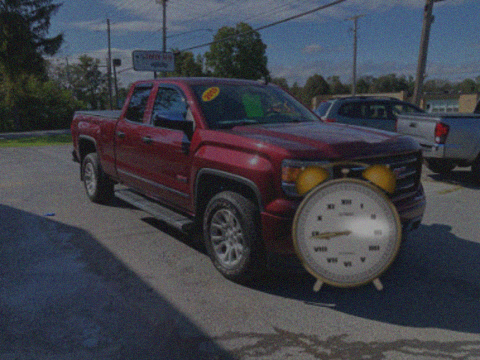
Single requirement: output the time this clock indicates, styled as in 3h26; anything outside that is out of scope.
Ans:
8h44
